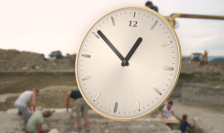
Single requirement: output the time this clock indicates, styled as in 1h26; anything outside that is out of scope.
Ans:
12h51
